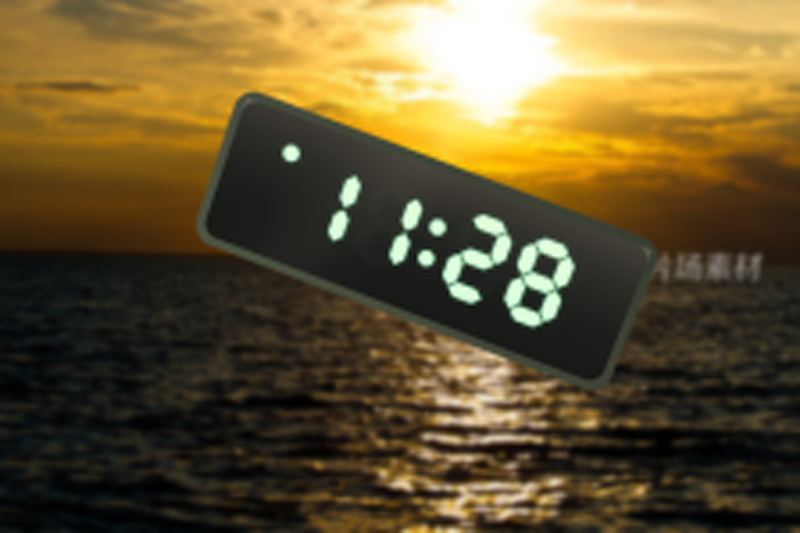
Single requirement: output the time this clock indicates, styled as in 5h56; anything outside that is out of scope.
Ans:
11h28
